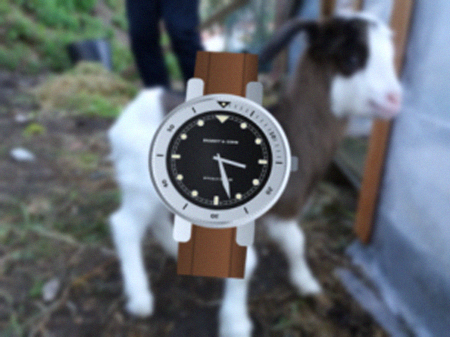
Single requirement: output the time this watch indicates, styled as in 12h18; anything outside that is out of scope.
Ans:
3h27
